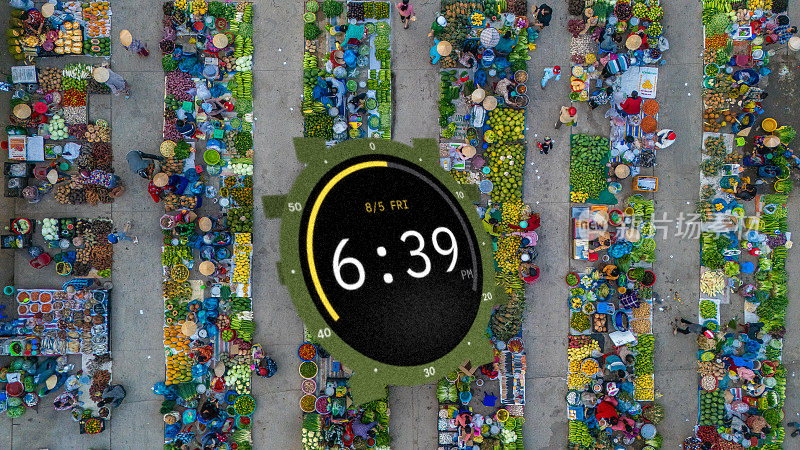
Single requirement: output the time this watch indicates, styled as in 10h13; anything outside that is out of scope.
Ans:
6h39
